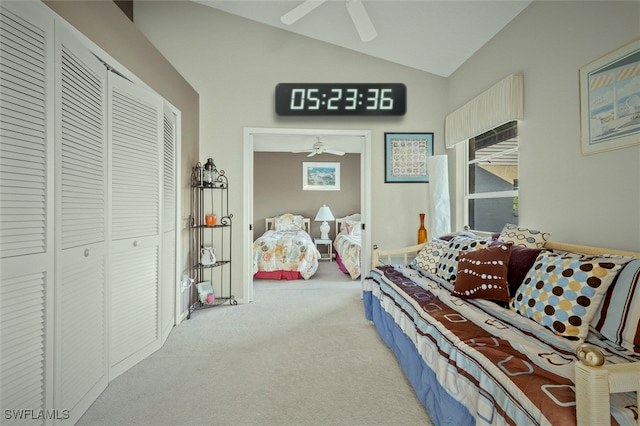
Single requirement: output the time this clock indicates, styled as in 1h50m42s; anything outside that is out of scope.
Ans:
5h23m36s
